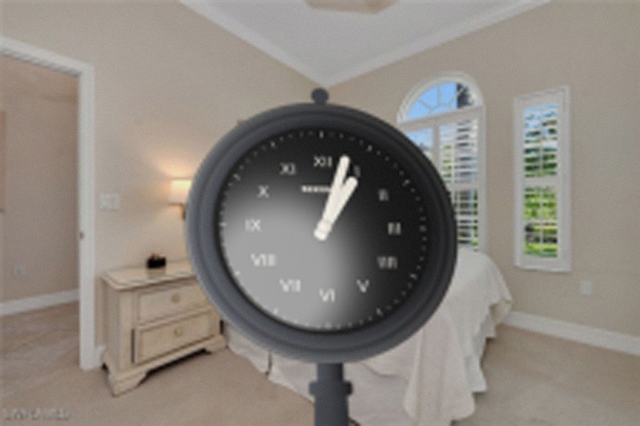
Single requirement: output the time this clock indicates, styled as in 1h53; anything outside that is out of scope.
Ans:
1h03
